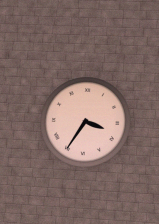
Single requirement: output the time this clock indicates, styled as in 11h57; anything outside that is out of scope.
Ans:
3h35
